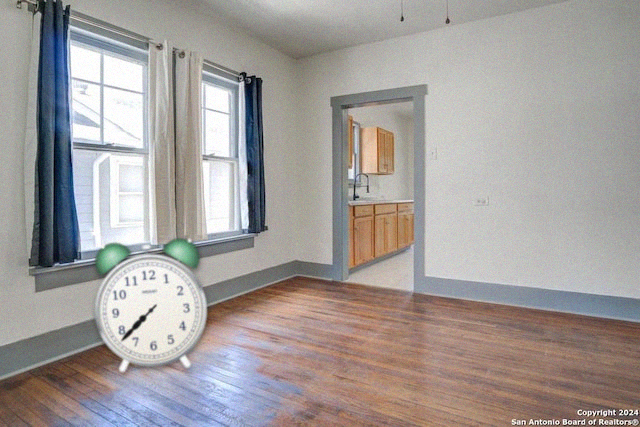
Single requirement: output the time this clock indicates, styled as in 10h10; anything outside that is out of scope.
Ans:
7h38
